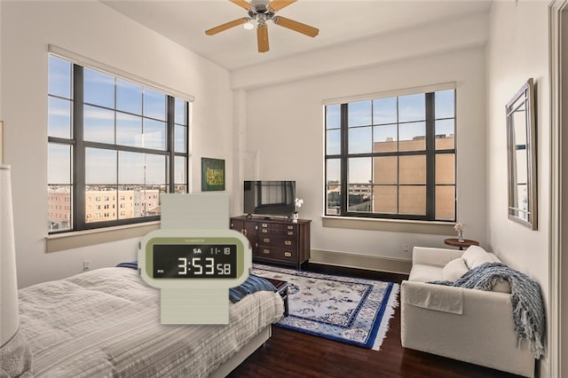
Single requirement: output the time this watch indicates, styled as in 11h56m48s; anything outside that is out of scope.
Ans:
3h53m58s
